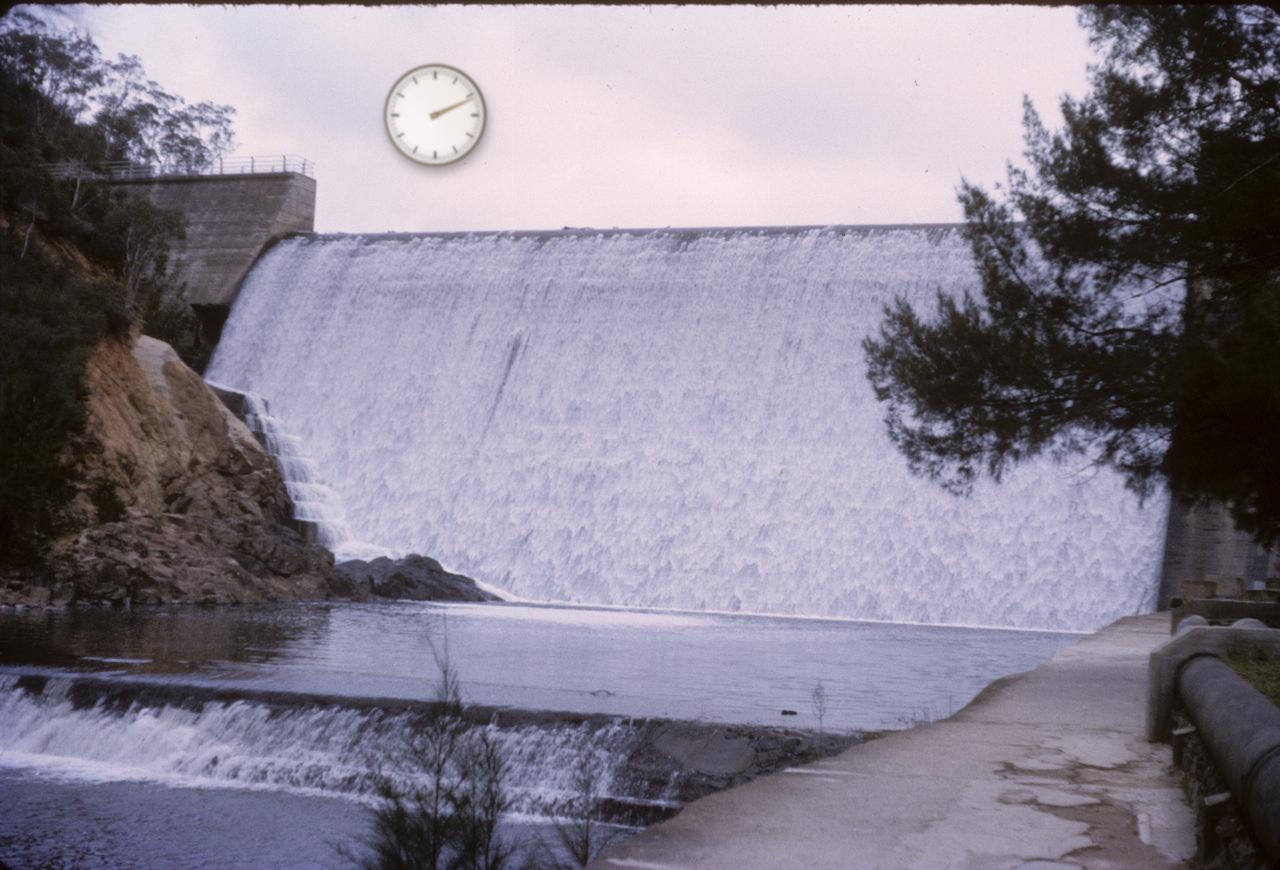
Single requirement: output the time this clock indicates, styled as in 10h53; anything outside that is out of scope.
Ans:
2h11
